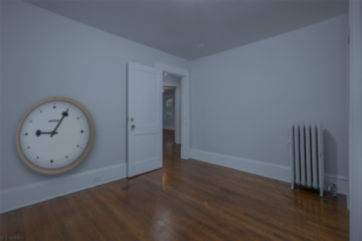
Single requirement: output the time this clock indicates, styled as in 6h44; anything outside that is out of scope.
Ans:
9h05
